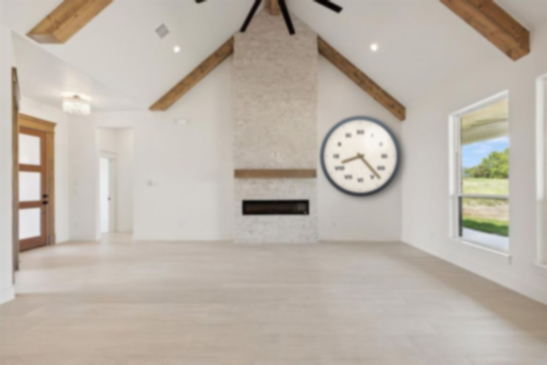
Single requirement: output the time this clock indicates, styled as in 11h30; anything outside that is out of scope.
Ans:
8h23
